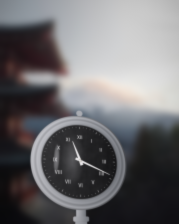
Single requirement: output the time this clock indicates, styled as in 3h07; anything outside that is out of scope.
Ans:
11h19
